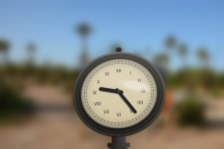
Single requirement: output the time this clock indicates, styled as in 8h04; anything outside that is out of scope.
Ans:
9h24
